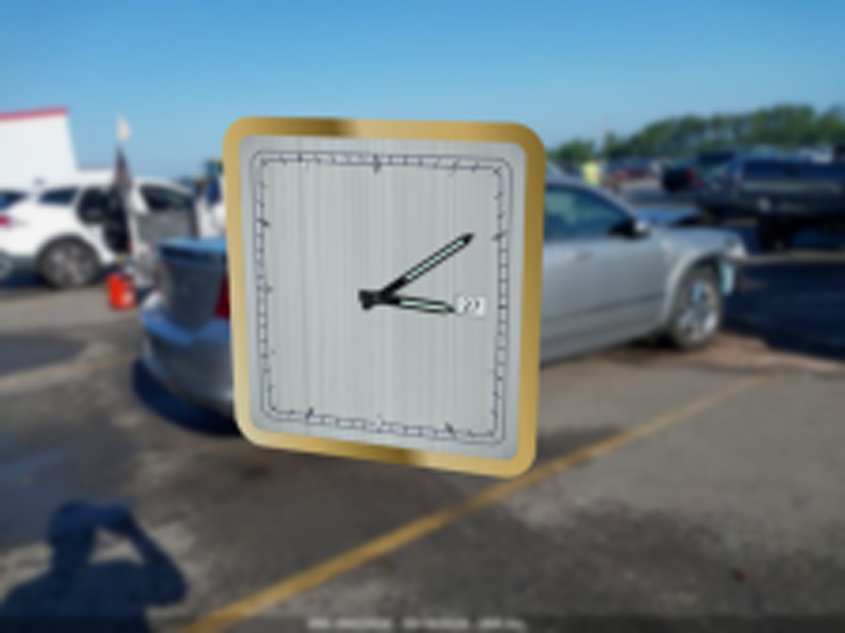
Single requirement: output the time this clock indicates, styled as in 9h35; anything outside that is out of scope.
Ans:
3h09
